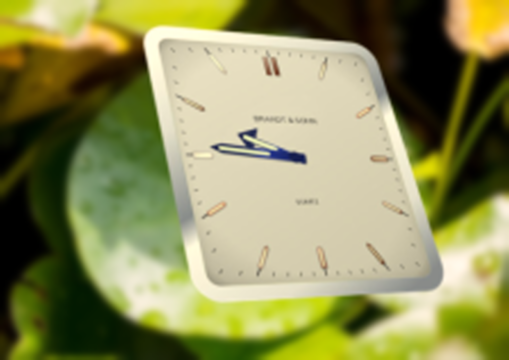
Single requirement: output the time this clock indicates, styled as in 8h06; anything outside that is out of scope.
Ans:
9h46
